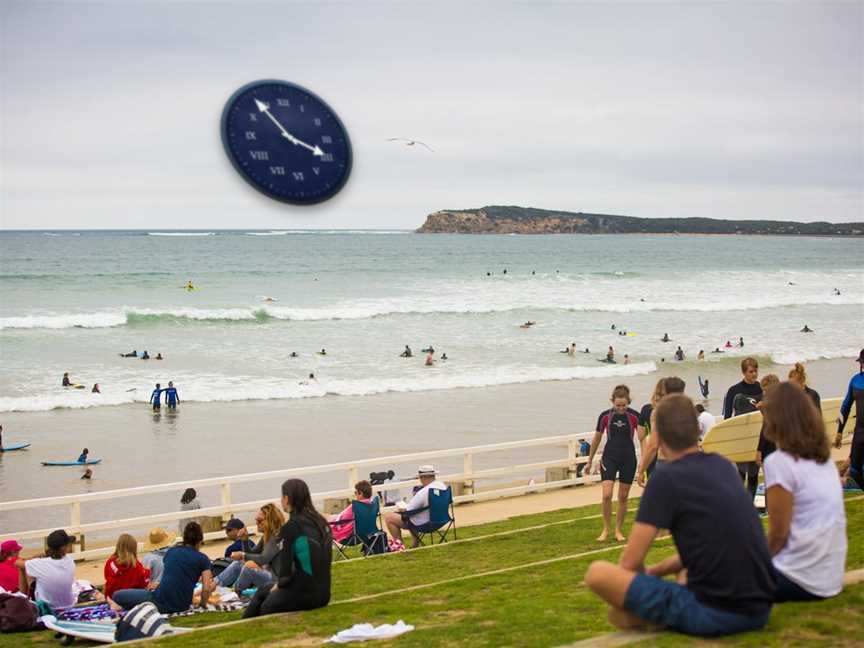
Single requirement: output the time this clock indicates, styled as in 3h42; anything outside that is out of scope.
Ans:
3h54
